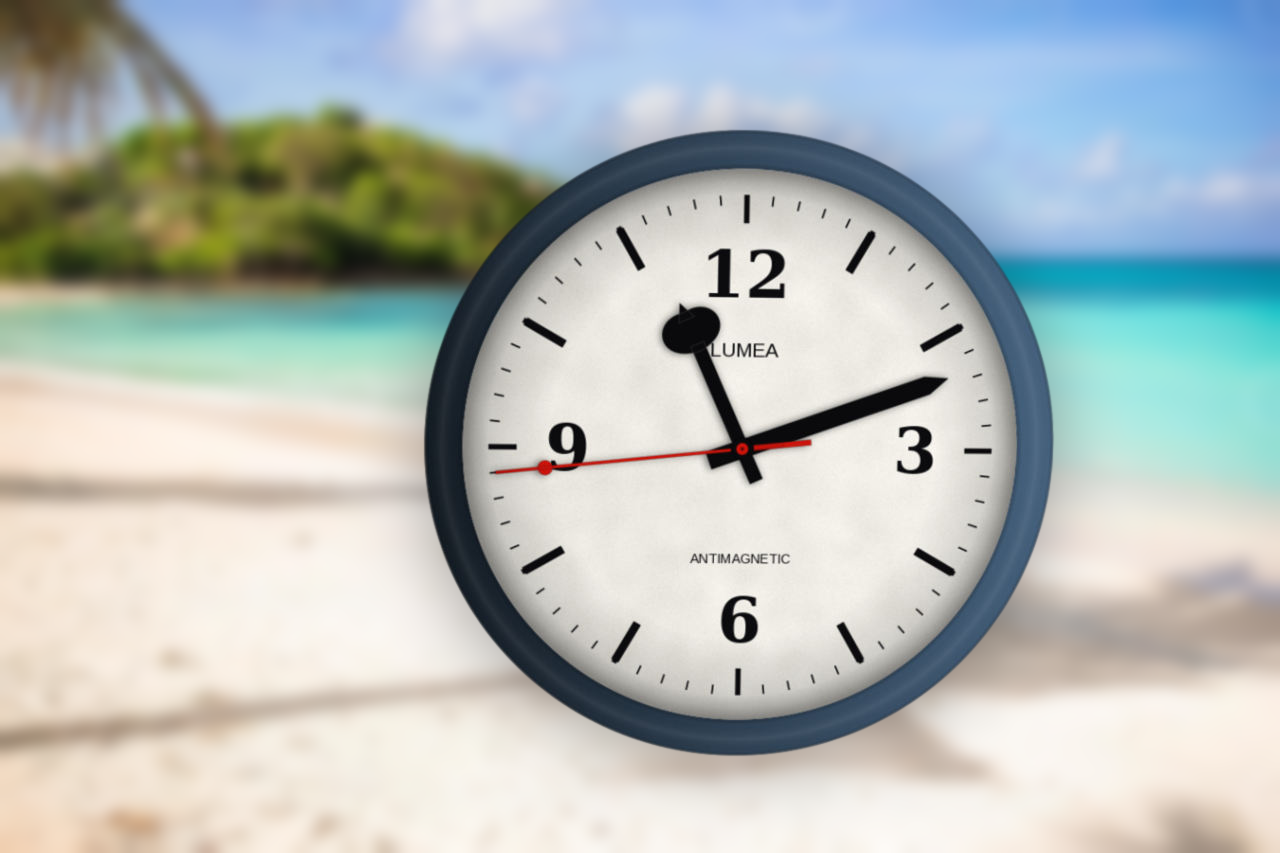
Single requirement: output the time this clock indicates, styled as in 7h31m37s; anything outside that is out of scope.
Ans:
11h11m44s
